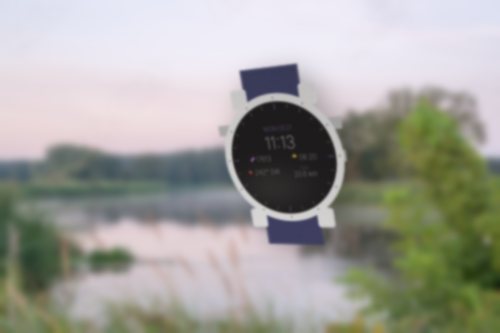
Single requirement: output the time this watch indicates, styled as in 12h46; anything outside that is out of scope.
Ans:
11h13
